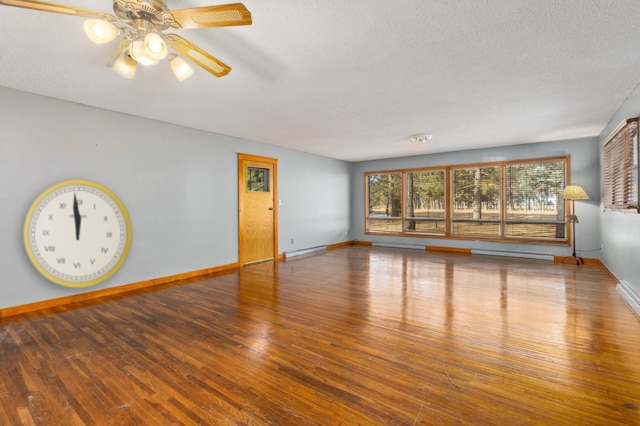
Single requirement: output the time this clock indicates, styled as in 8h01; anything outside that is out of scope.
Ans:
11h59
